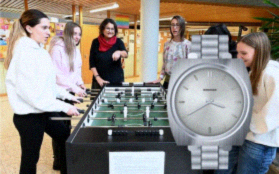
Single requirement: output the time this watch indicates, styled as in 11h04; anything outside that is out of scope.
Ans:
3h40
